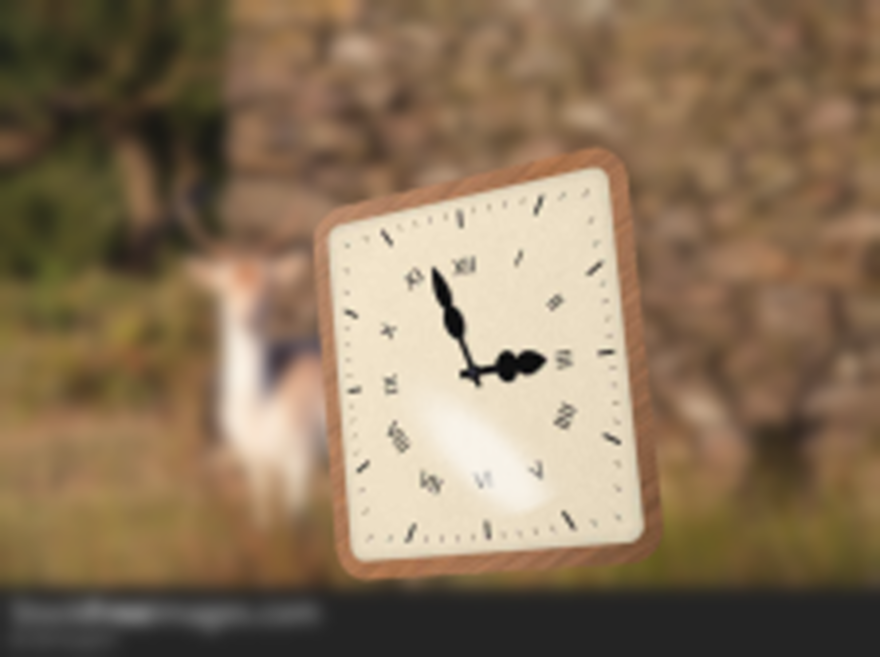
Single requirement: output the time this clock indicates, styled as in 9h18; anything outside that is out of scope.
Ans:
2h57
